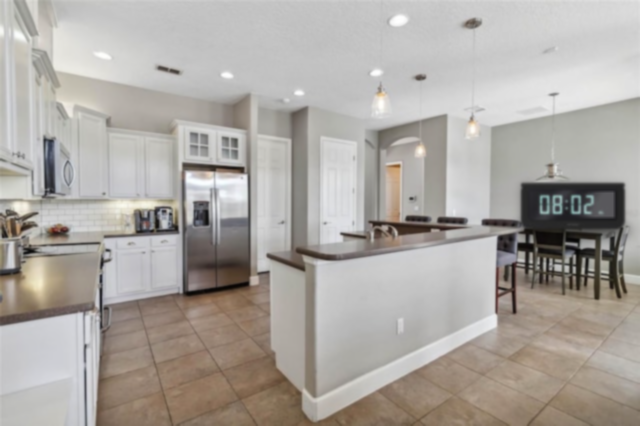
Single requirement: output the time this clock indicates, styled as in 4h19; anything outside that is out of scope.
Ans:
8h02
